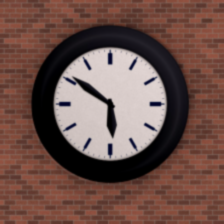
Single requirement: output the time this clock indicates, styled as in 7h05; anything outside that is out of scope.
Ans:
5h51
